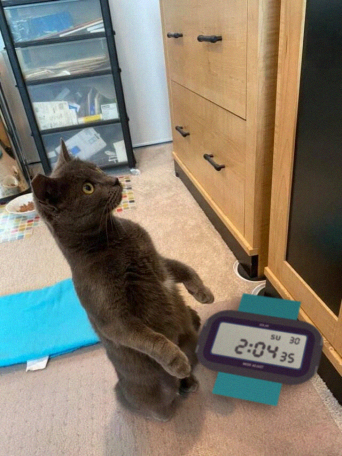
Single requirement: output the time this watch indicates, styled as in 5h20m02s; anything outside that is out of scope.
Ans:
2h04m35s
